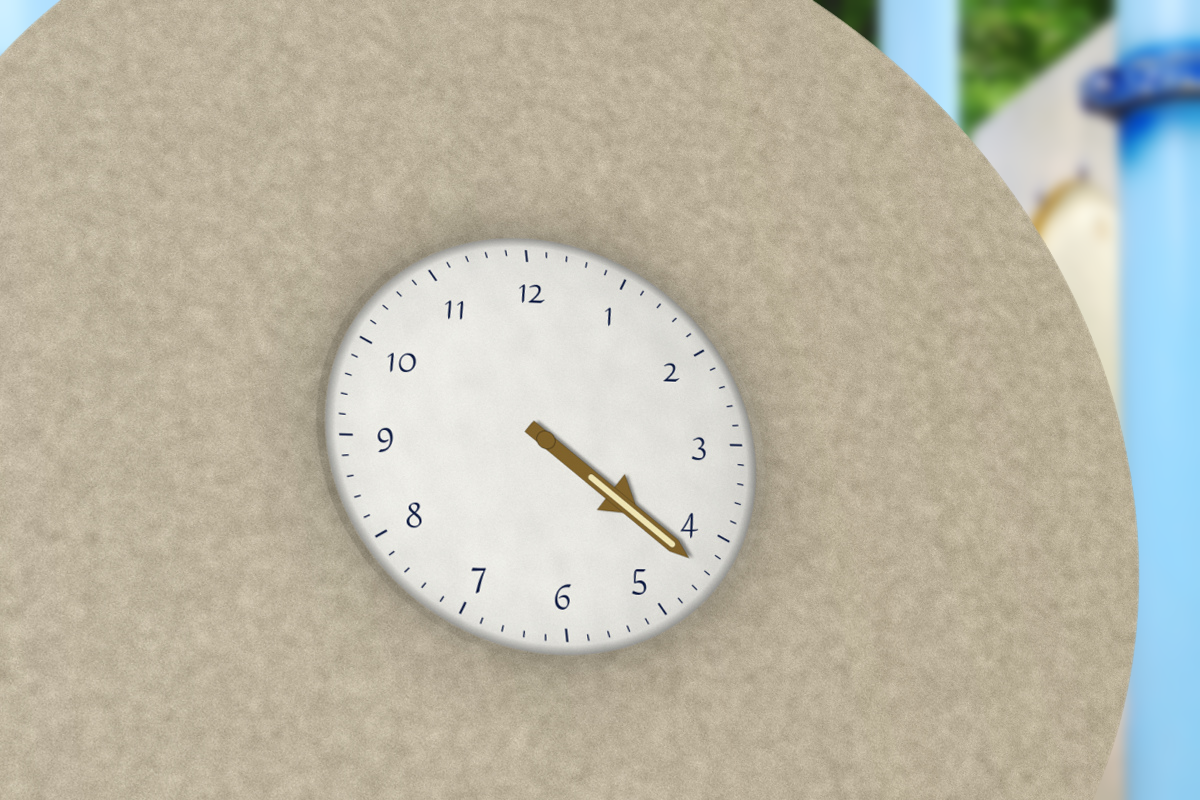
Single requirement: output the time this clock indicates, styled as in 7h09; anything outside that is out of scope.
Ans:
4h22
